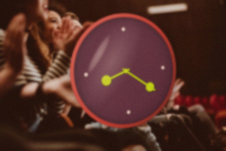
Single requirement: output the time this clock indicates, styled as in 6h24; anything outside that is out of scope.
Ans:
8h21
